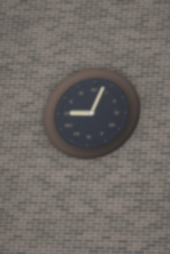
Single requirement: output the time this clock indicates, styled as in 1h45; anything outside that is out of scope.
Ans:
9h03
